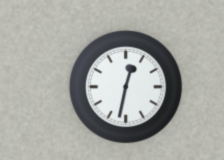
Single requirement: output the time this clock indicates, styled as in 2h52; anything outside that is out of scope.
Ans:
12h32
